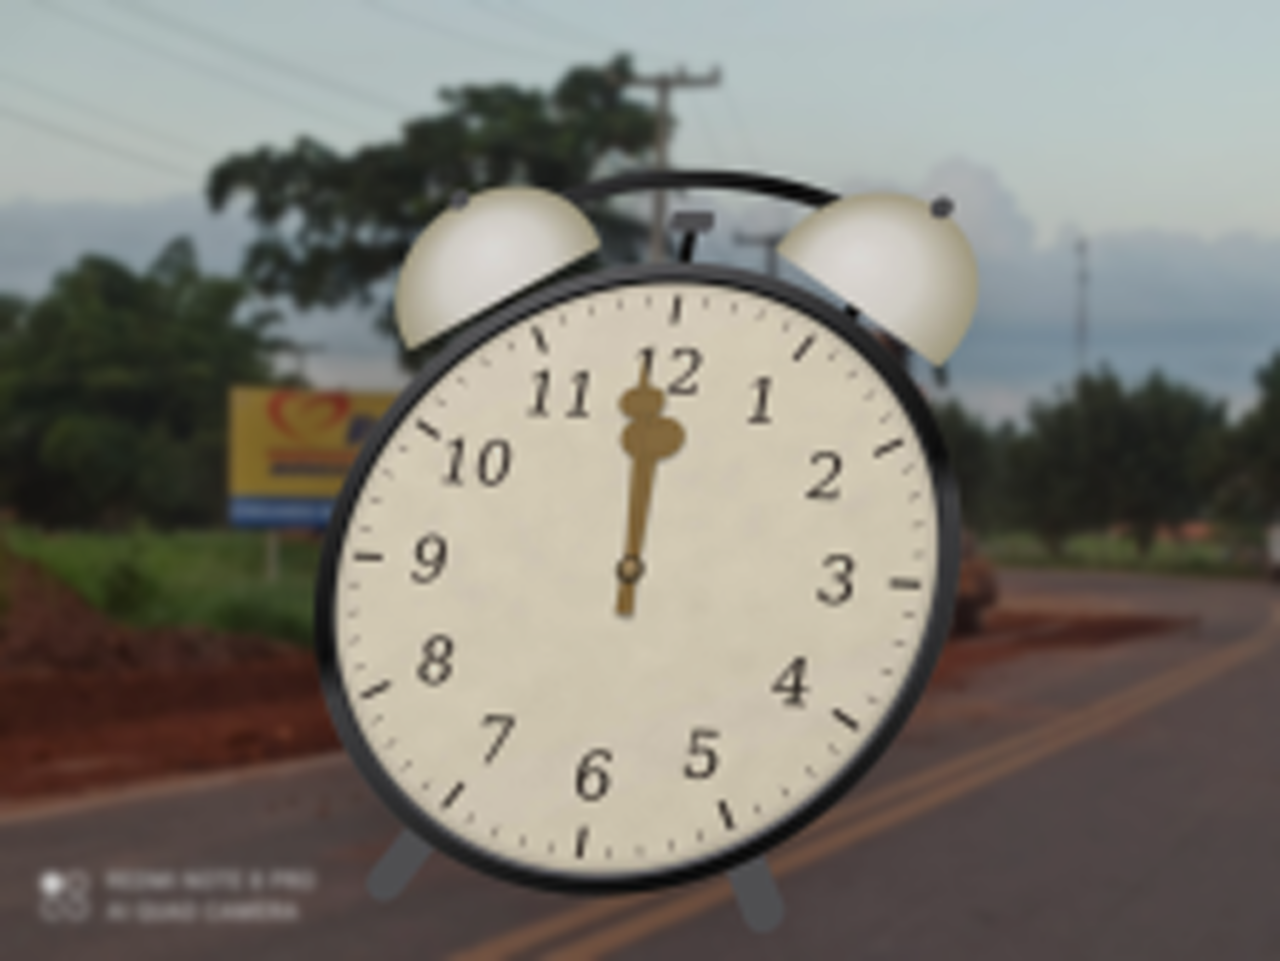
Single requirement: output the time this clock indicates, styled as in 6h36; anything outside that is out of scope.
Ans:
11h59
